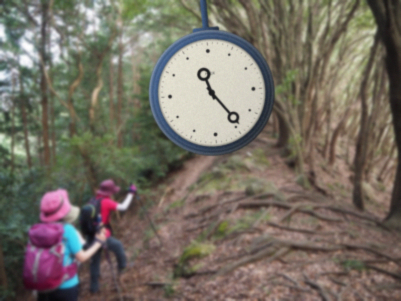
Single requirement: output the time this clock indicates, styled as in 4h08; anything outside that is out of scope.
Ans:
11h24
